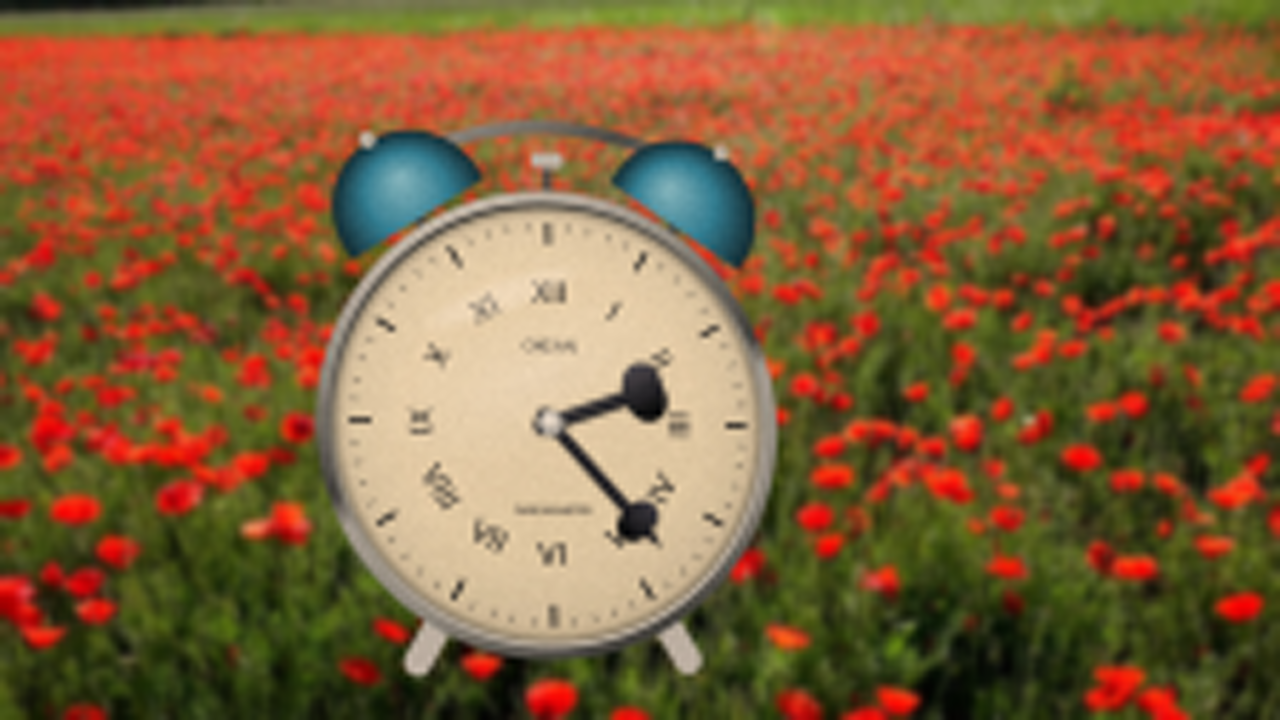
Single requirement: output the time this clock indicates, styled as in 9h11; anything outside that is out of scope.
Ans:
2h23
